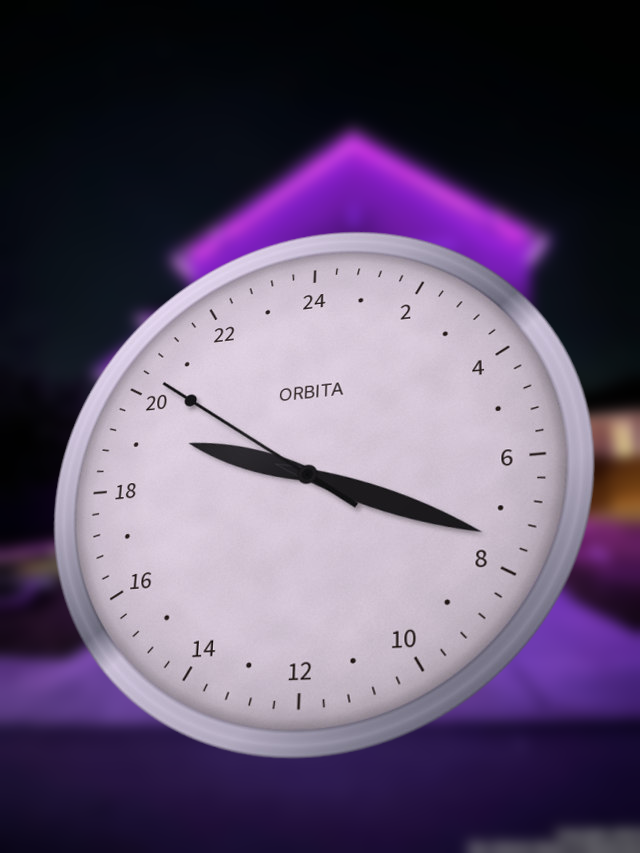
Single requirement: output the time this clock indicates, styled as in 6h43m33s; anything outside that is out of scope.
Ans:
19h18m51s
